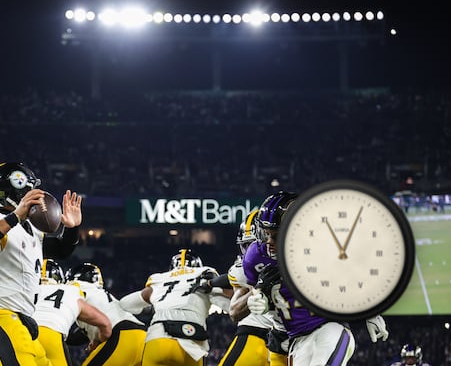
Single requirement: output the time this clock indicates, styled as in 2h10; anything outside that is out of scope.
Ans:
11h04
